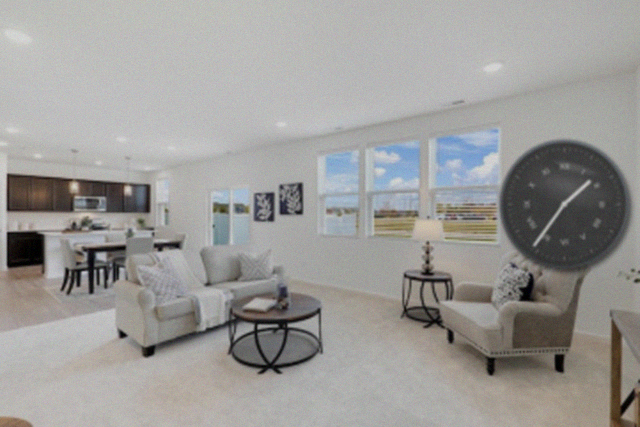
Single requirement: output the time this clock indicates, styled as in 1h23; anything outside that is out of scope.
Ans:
1h36
